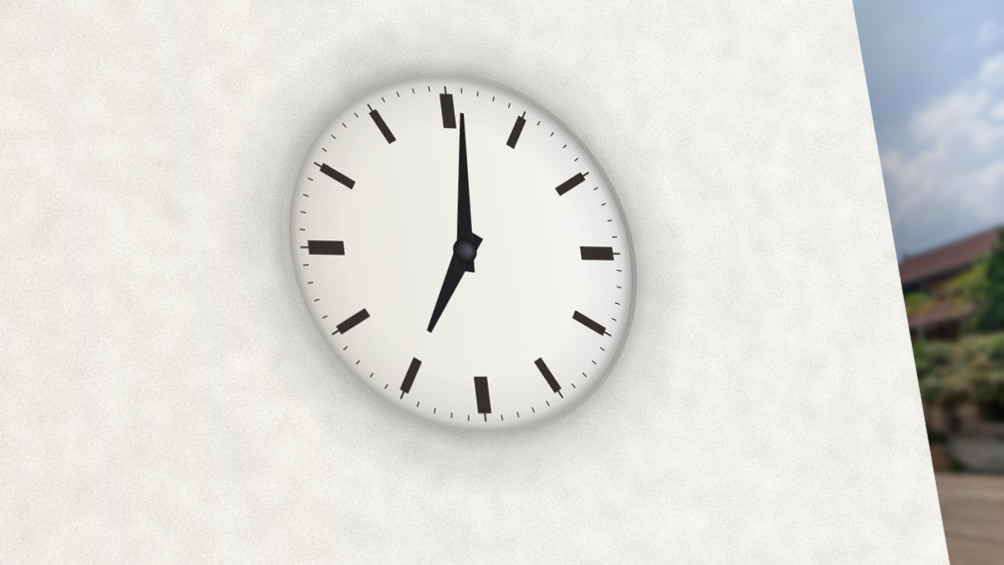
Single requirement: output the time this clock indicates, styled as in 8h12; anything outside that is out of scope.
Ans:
7h01
